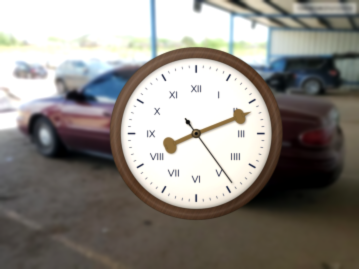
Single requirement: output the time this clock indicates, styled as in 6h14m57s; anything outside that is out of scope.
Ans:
8h11m24s
